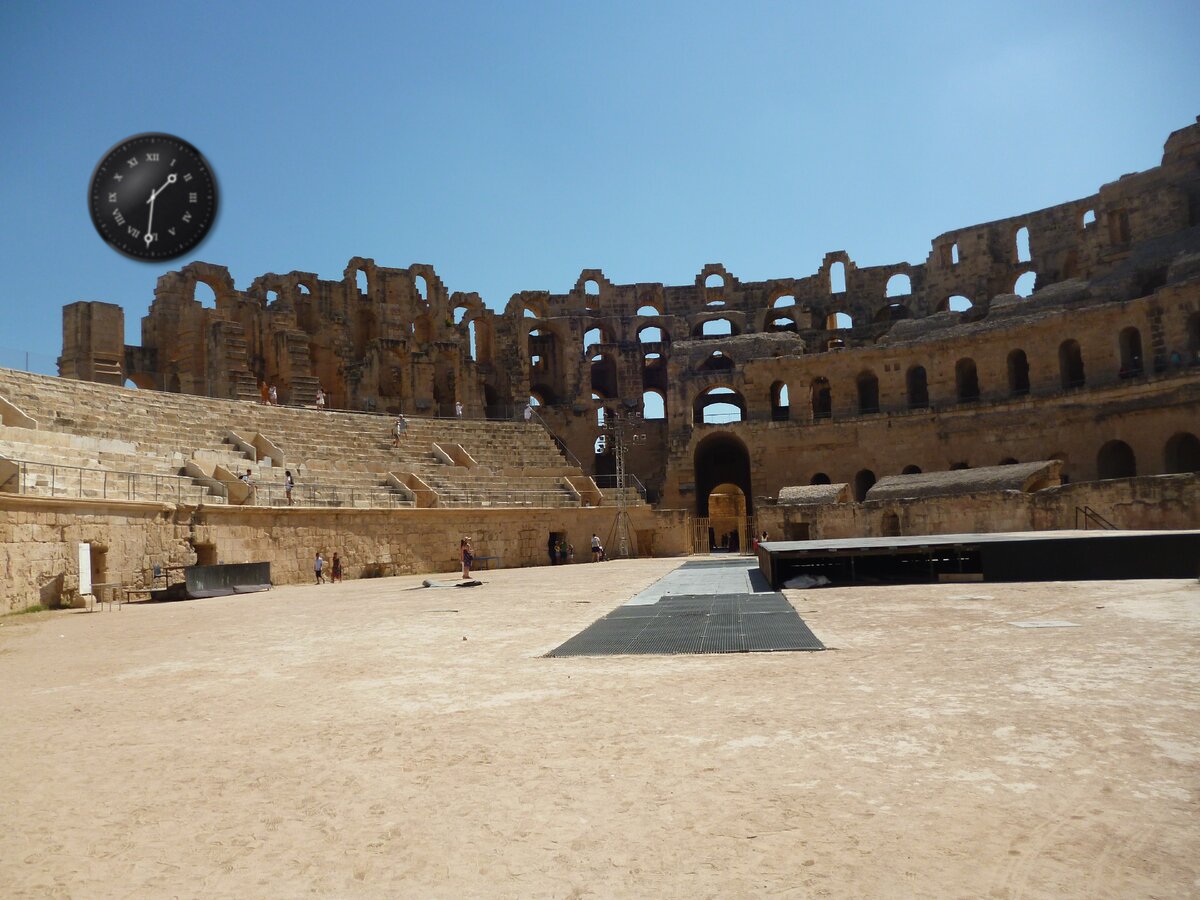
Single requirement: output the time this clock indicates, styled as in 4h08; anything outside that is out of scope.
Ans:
1h31
